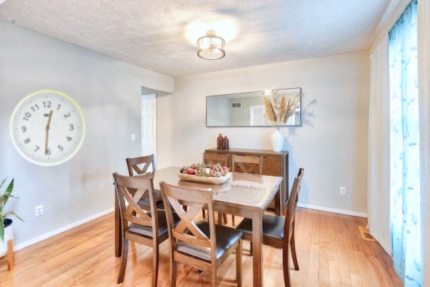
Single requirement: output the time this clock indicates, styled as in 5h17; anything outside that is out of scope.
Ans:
12h31
